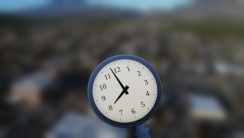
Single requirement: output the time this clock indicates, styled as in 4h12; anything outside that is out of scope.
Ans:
7h58
